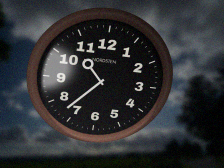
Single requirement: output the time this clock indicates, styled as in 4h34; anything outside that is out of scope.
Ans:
10h37
